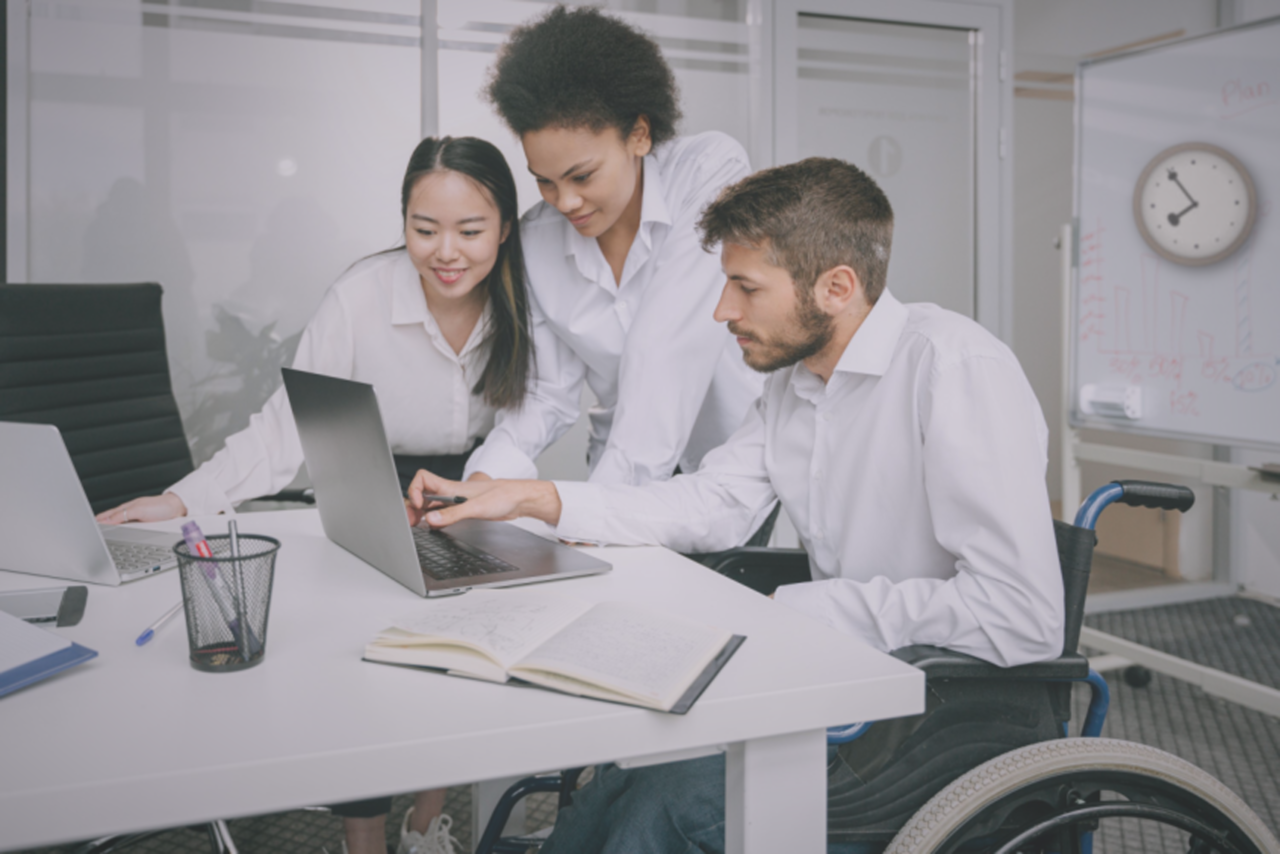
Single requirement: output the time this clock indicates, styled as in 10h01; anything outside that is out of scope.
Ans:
7h54
